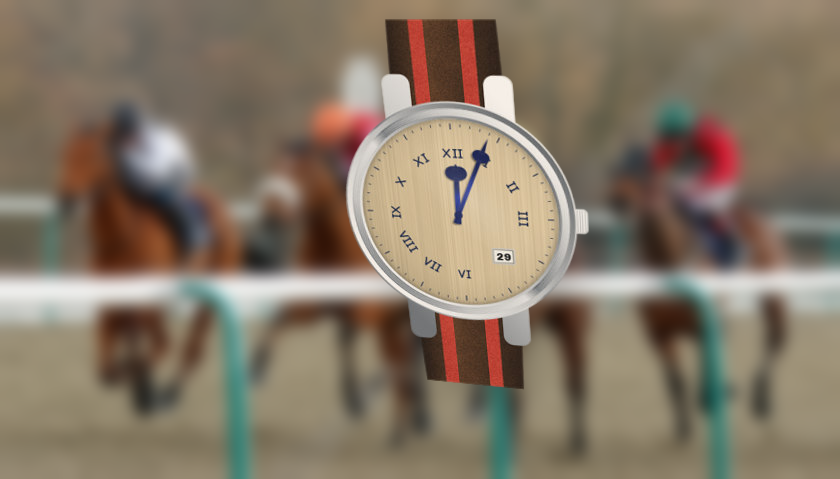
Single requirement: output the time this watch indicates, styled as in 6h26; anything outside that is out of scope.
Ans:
12h04
